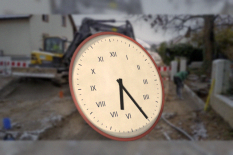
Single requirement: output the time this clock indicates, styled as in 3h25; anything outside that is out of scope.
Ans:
6h25
